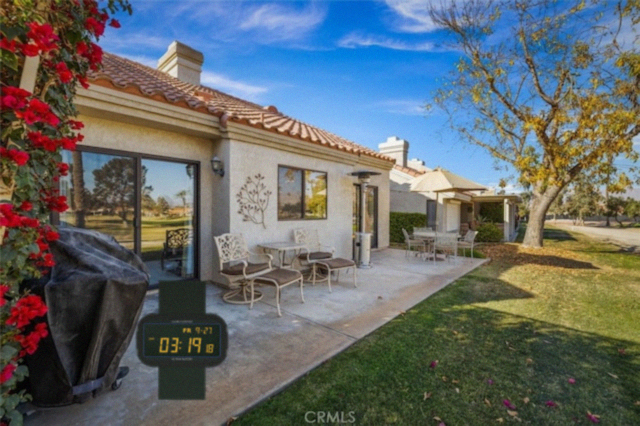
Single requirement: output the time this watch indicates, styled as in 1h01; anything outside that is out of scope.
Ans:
3h19
